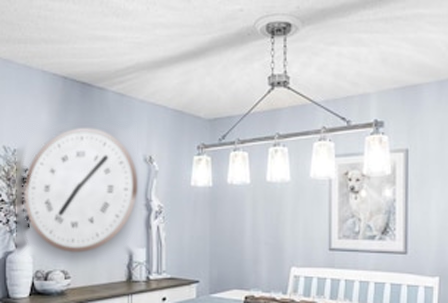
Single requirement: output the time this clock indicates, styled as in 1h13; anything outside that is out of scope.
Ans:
7h07
